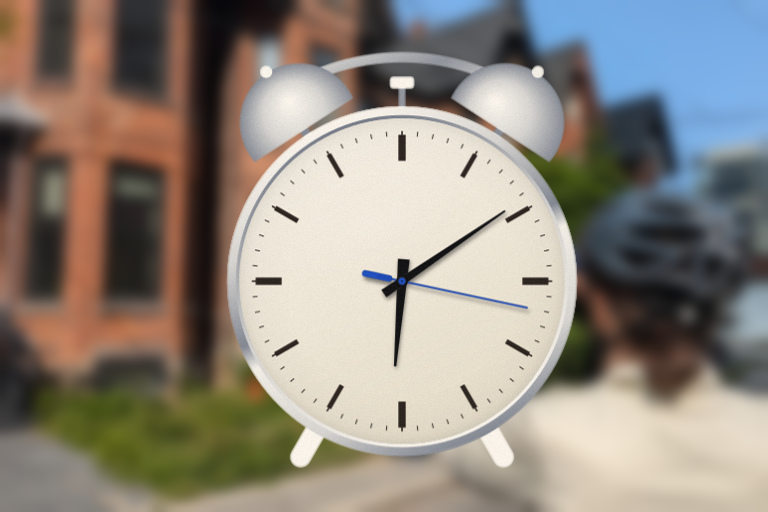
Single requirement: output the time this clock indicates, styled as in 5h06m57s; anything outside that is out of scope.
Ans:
6h09m17s
